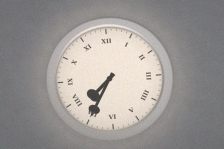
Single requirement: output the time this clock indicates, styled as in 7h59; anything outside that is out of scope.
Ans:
7h35
